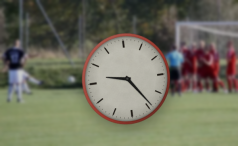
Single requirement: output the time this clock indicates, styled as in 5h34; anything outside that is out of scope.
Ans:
9h24
